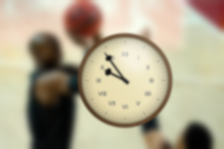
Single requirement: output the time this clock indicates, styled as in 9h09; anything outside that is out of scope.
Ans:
9h54
